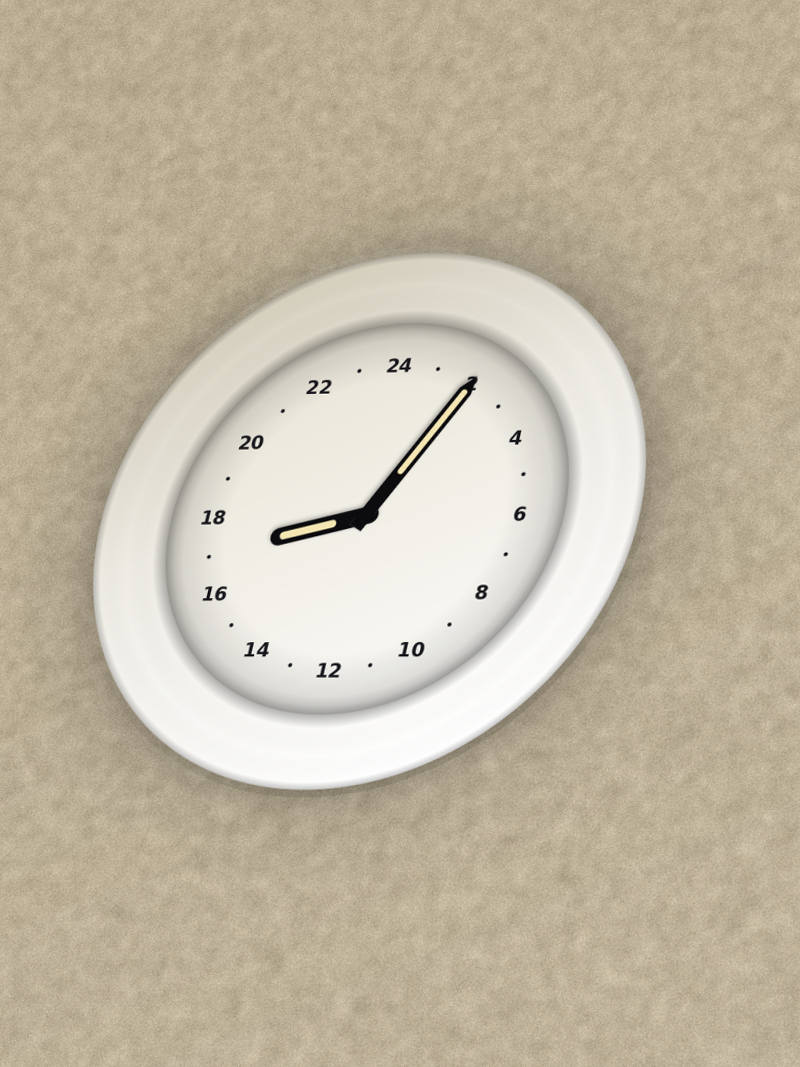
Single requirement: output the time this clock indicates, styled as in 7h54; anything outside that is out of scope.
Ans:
17h05
